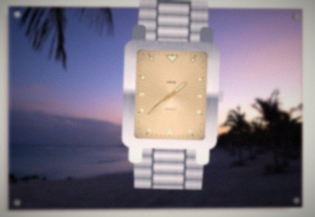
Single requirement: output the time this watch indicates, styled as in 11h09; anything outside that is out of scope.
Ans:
1h38
